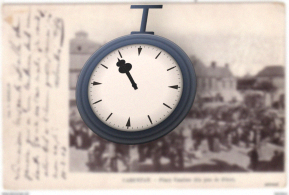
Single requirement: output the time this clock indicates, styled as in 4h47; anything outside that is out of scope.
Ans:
10h54
